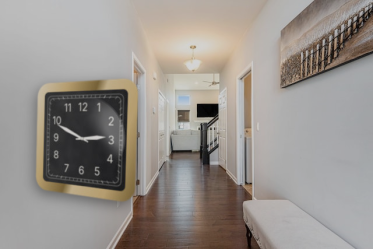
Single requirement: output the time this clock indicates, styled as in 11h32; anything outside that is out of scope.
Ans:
2h49
